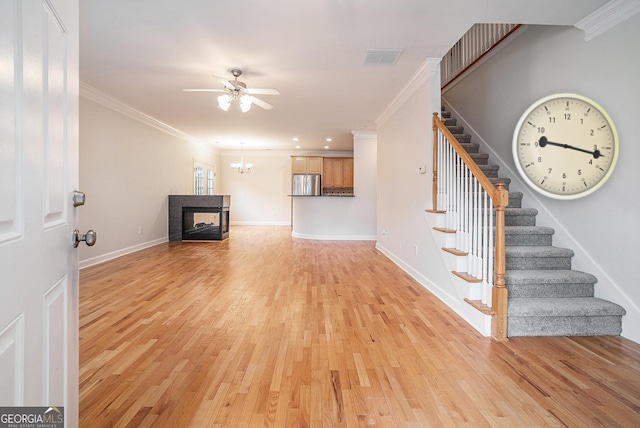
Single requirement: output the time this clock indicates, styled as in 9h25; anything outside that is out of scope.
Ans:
9h17
